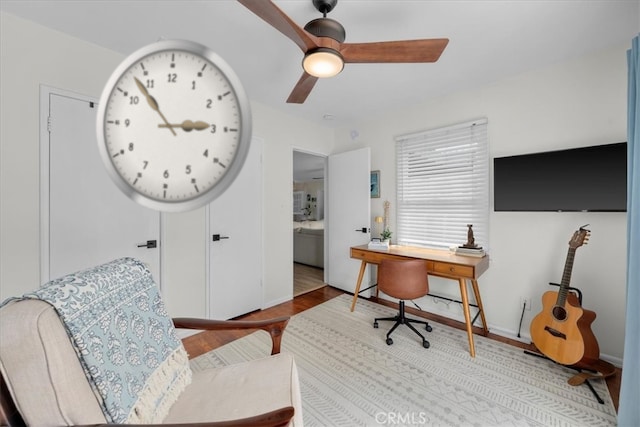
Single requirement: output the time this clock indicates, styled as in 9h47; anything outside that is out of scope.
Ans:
2h53
